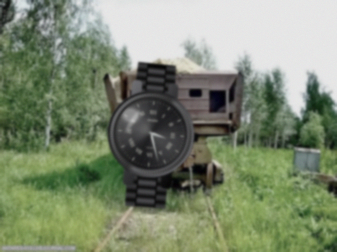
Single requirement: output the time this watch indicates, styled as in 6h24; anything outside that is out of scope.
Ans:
3h27
